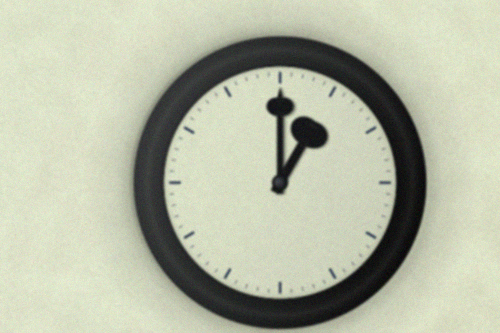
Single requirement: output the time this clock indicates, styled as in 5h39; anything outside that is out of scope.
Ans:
1h00
